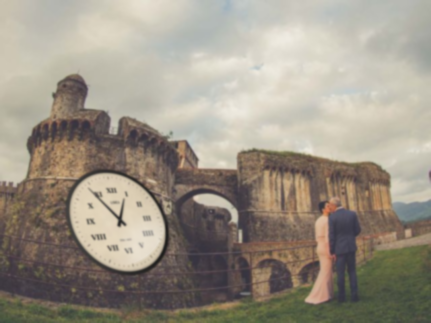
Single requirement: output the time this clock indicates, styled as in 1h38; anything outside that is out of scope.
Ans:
12h54
